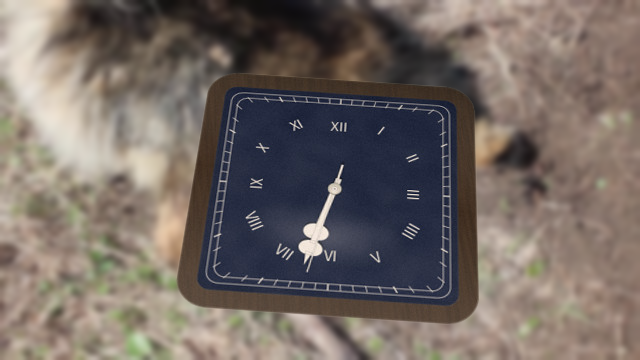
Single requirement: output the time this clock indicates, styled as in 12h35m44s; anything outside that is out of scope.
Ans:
6h32m32s
